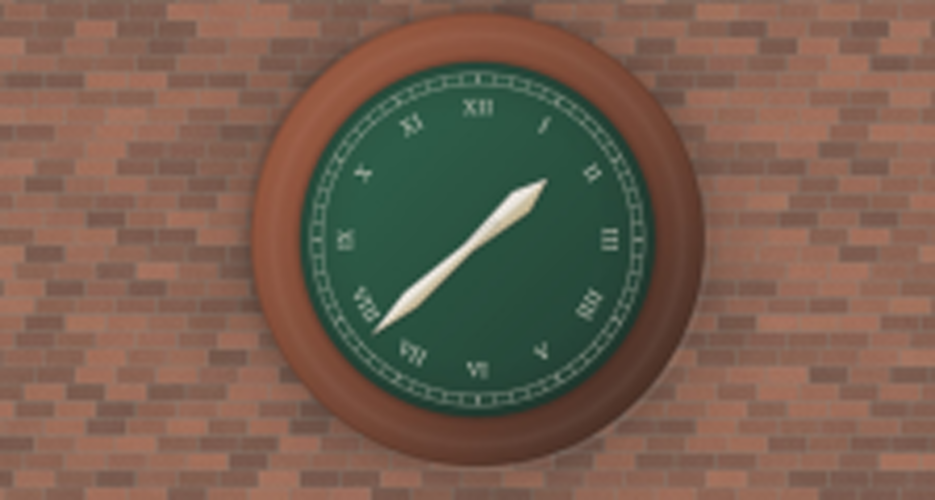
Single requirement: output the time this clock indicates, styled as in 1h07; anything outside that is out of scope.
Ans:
1h38
